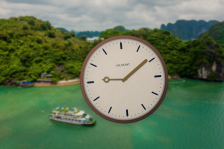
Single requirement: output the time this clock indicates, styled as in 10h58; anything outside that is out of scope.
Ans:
9h09
